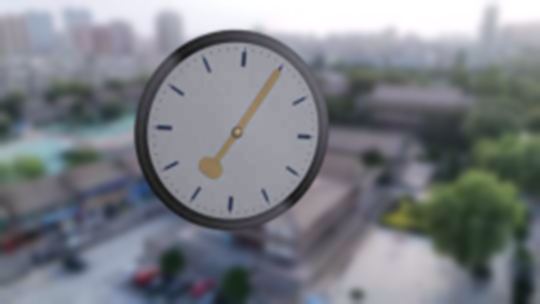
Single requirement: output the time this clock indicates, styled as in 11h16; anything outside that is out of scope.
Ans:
7h05
